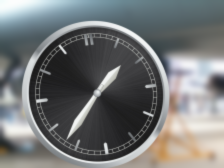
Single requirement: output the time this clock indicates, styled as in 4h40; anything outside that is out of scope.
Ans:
1h37
